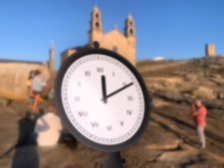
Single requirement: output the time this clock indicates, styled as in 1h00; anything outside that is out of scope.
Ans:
12h11
